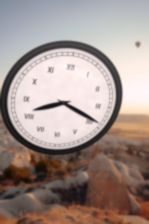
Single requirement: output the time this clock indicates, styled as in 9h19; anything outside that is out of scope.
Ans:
8h19
